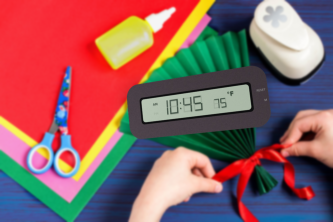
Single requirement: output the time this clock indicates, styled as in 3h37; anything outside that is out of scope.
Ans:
10h45
